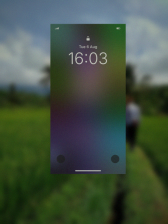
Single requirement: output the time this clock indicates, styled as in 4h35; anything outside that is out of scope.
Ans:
16h03
